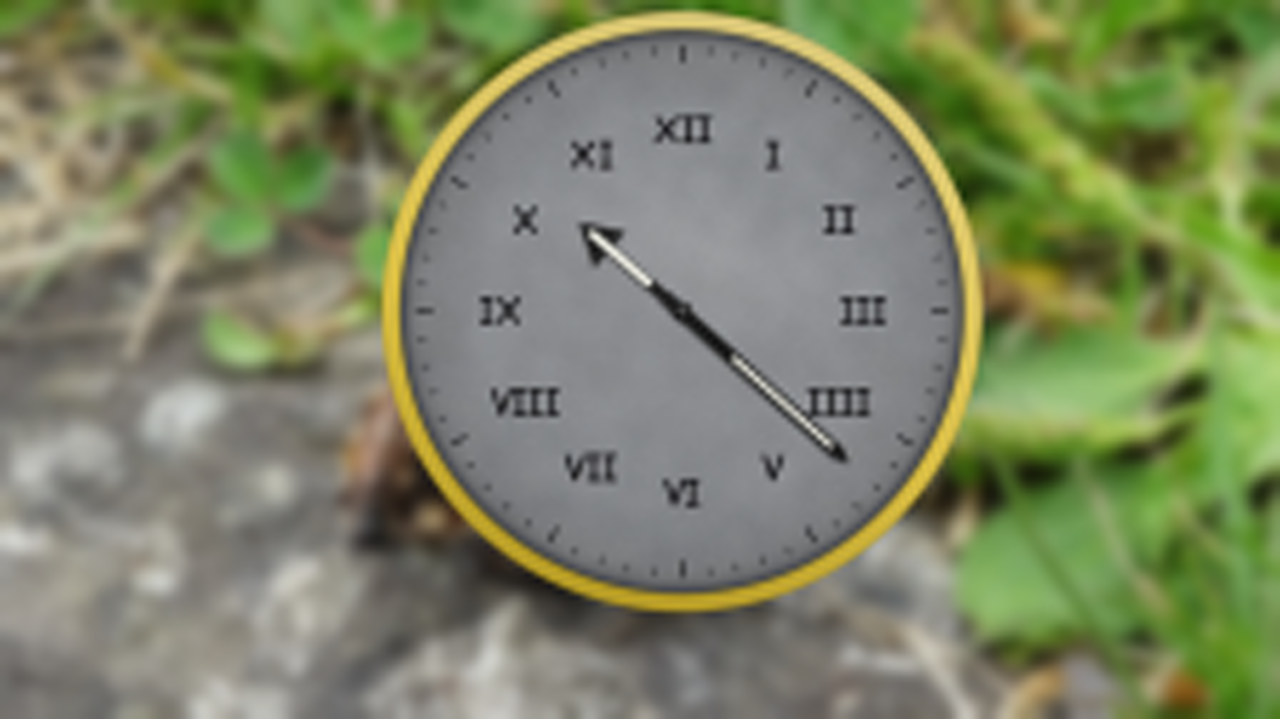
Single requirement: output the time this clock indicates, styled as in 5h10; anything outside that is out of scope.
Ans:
10h22
